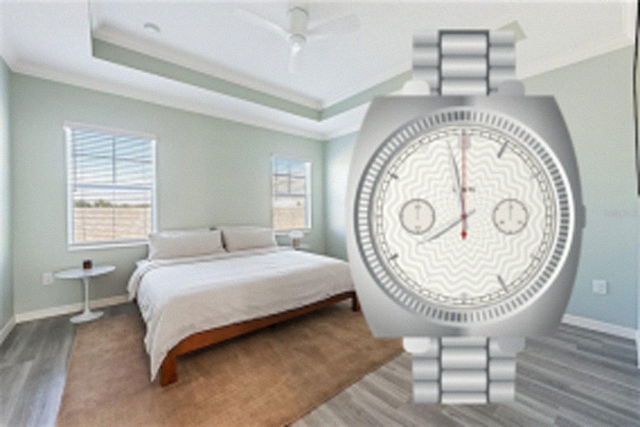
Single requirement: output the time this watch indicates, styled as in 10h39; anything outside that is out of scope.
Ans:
7h58
